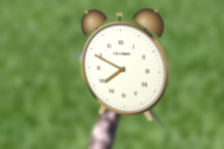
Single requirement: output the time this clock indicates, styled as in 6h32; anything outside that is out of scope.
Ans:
7h49
